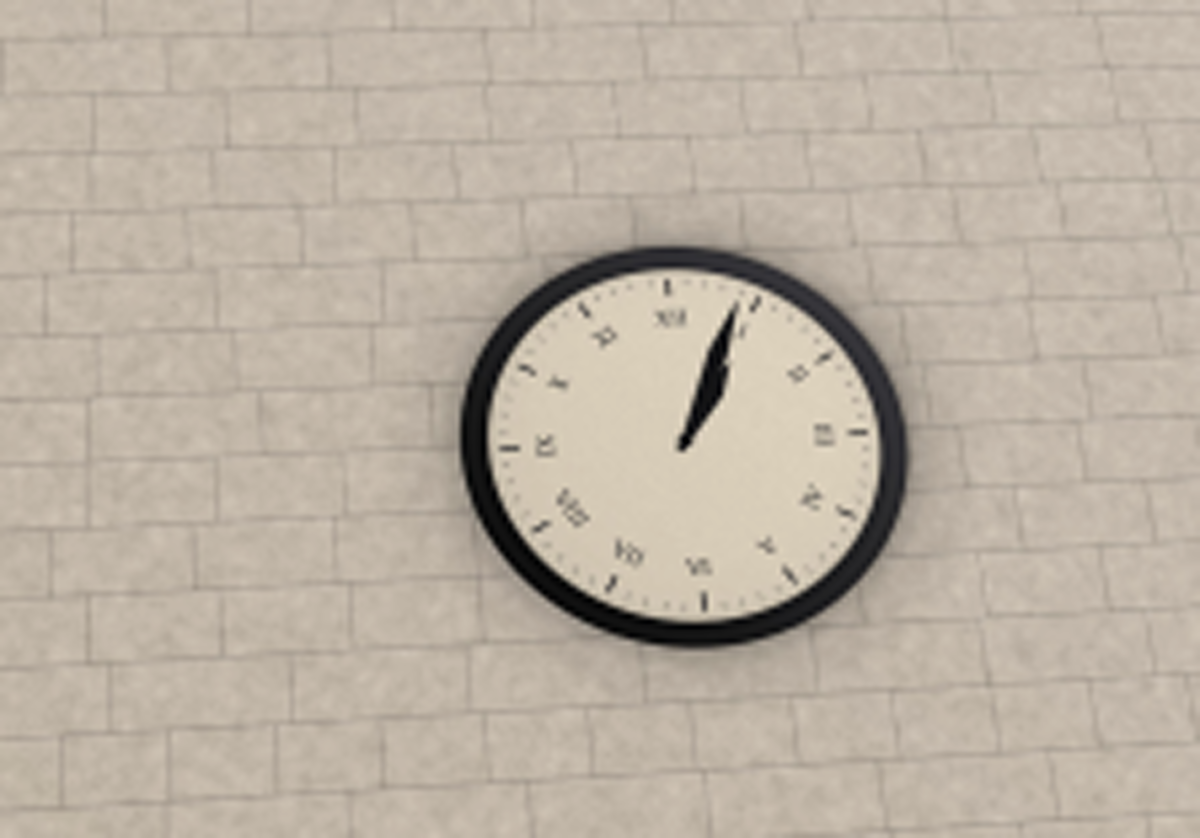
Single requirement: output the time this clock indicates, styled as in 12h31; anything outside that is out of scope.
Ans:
1h04
